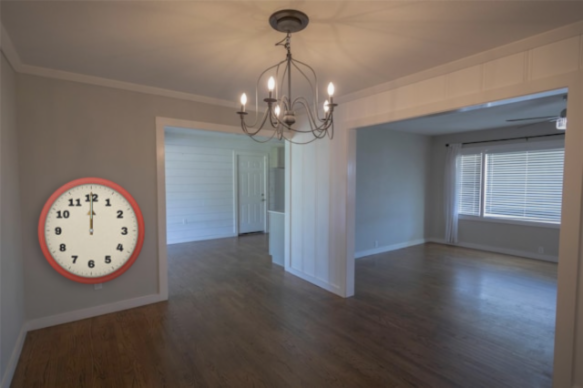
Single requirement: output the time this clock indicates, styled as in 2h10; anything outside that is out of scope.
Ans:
12h00
